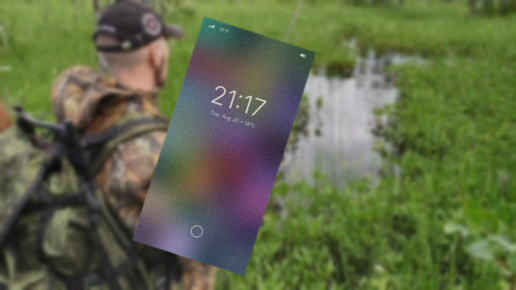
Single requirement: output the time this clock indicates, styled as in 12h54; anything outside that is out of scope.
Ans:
21h17
